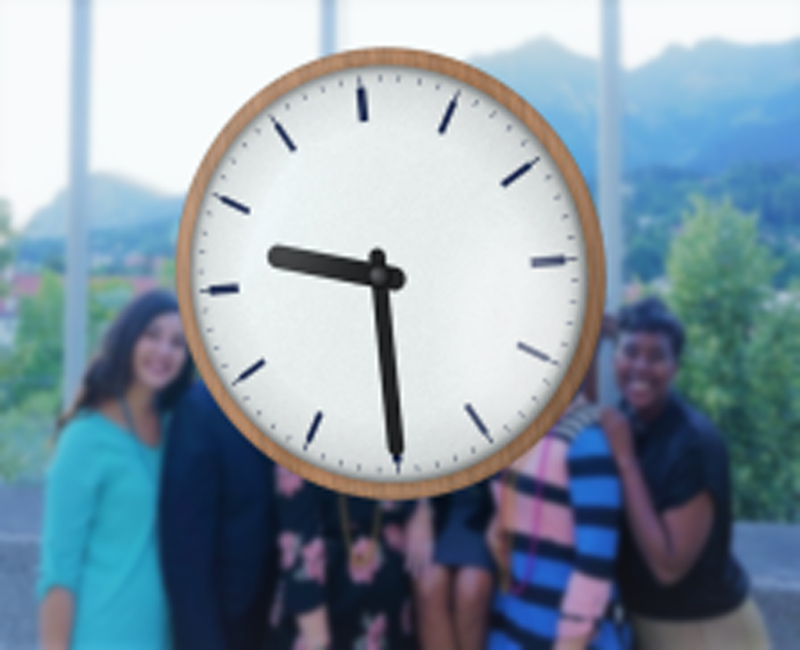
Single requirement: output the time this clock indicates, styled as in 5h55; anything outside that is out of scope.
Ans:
9h30
